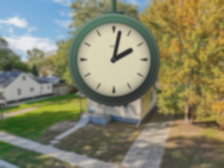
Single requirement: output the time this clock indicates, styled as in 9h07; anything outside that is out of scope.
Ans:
2h02
